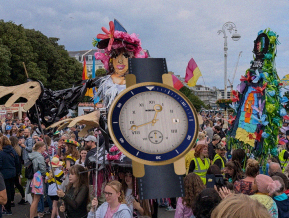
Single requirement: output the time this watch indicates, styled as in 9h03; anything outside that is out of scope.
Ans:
12h42
